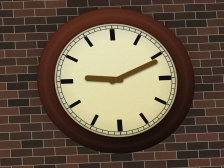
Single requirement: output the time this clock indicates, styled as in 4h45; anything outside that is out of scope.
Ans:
9h11
